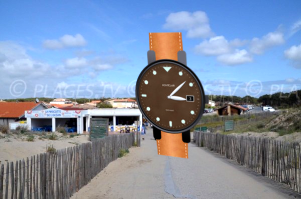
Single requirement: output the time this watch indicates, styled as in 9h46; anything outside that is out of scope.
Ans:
3h08
